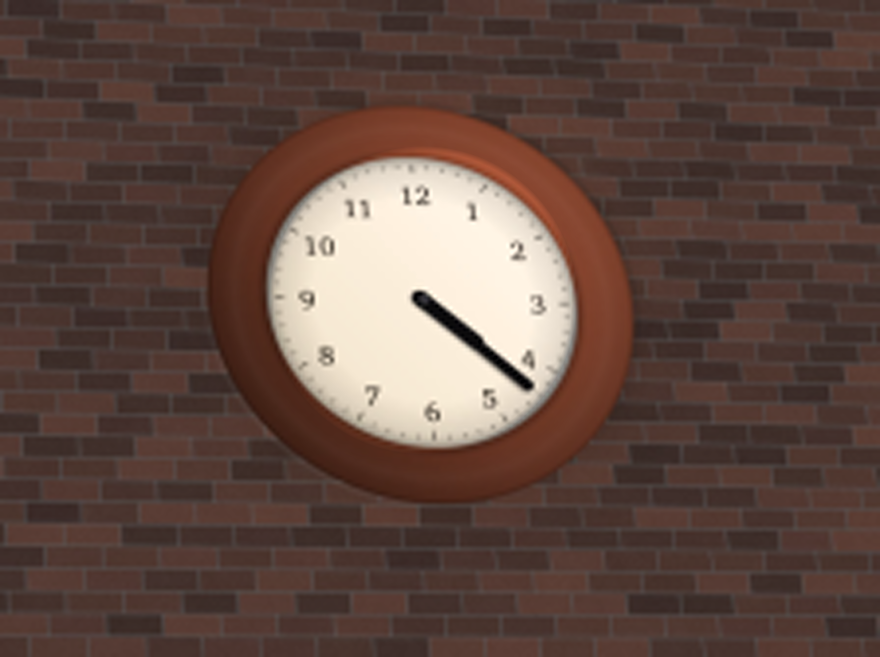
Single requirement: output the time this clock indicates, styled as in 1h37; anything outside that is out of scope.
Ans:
4h22
